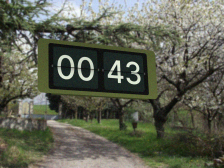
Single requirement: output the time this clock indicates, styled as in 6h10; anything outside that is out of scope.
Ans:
0h43
